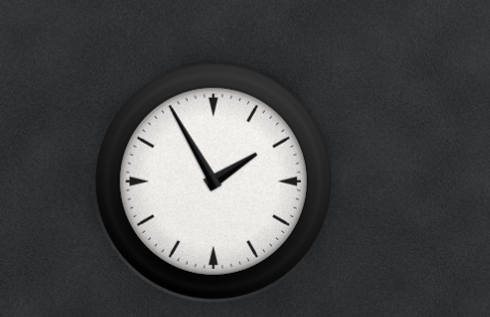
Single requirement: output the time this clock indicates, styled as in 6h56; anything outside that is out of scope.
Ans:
1h55
